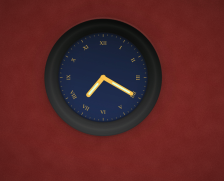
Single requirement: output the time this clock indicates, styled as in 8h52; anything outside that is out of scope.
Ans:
7h20
